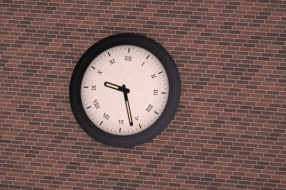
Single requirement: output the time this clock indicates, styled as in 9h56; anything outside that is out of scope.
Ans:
9h27
